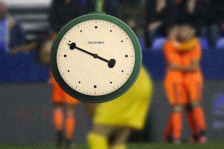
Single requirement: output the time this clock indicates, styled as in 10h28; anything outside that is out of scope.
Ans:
3h49
